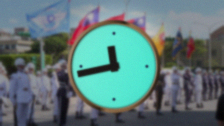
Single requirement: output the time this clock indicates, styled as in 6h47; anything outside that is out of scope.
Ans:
11h43
